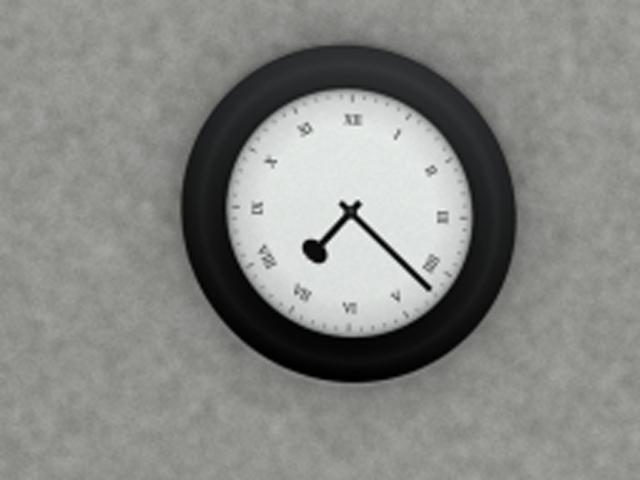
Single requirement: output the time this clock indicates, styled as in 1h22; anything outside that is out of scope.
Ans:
7h22
